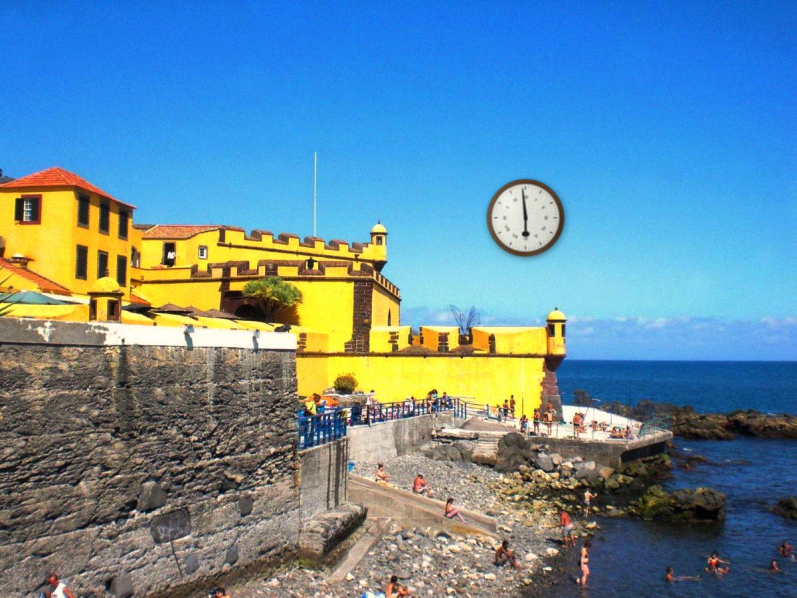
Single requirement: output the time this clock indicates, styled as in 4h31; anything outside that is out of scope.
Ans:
5h59
